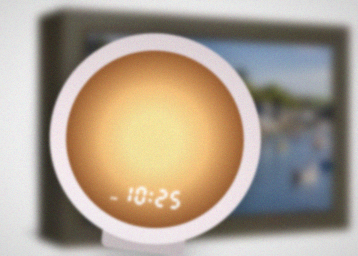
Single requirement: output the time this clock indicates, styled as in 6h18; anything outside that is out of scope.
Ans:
10h25
